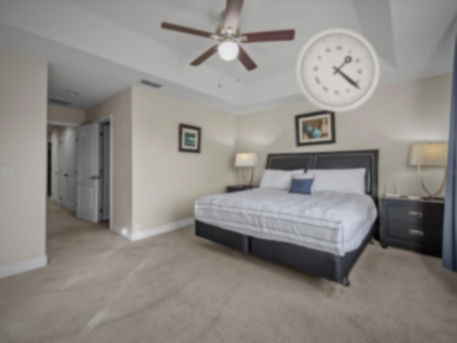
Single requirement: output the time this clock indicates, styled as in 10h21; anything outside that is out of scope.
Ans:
1h21
